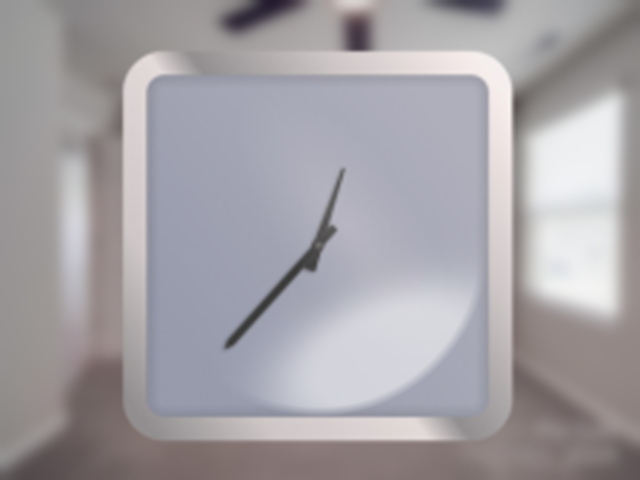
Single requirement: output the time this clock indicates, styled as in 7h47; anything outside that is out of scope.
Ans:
12h37
